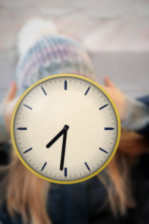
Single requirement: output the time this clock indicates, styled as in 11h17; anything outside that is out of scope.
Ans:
7h31
